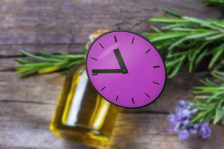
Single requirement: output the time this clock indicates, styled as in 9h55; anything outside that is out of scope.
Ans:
11h46
